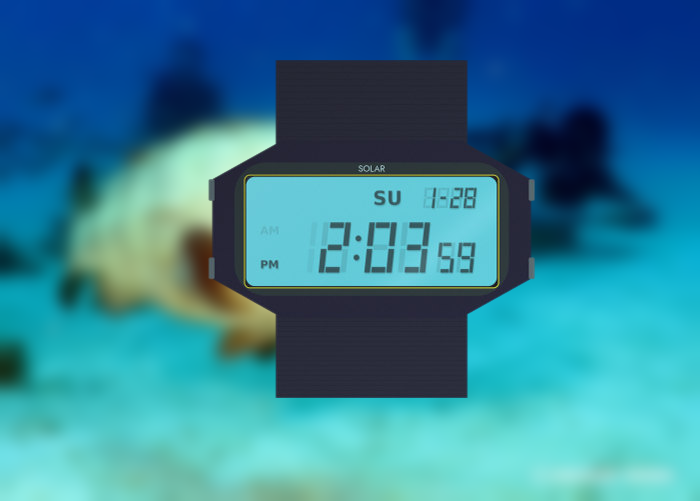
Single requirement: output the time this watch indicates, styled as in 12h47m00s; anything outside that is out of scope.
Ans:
2h03m59s
